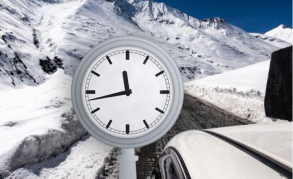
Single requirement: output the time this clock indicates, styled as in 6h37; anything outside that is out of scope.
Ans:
11h43
